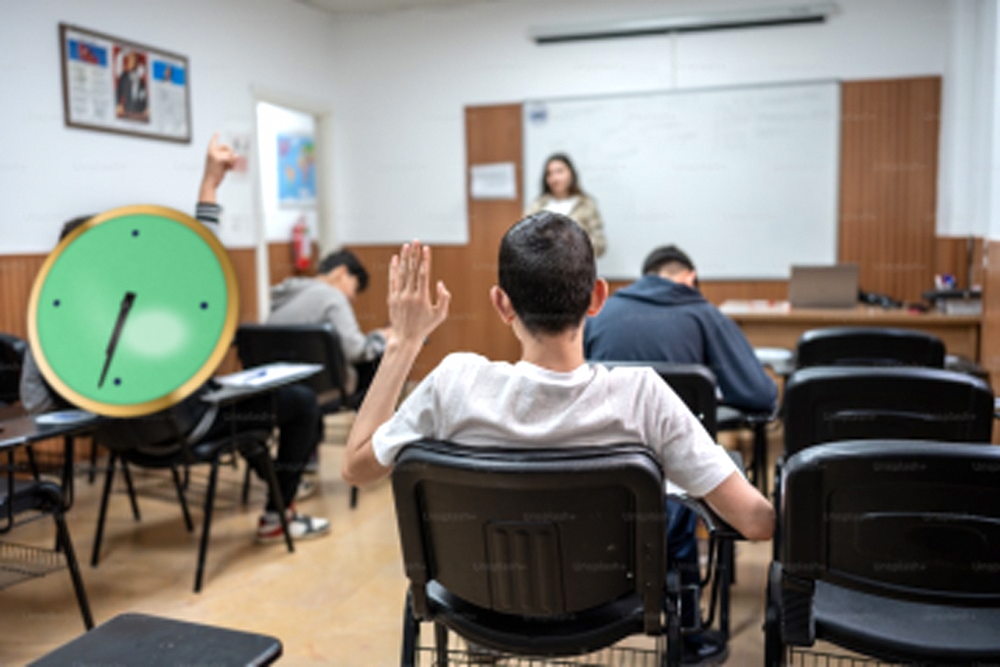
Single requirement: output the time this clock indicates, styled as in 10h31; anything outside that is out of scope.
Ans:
6h32
